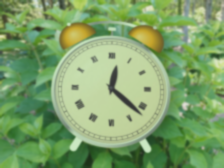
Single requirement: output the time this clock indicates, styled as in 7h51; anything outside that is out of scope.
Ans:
12h22
